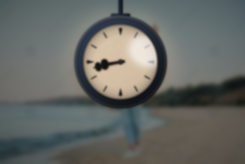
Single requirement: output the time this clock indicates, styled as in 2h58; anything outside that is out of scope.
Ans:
8h43
